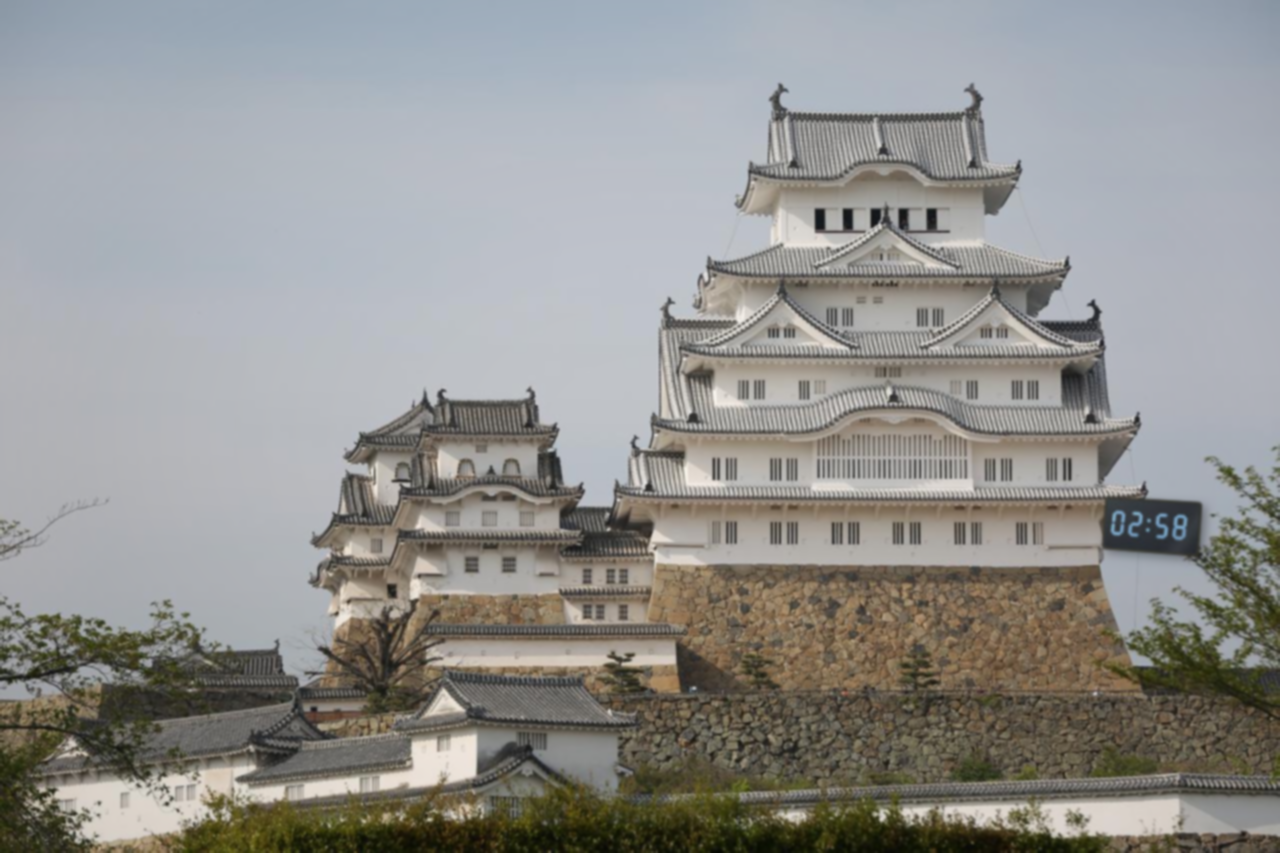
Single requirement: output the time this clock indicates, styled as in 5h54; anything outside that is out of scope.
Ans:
2h58
